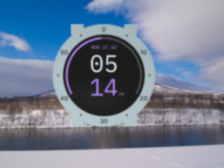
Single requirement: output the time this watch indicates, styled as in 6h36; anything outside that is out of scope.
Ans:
5h14
